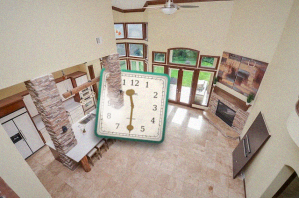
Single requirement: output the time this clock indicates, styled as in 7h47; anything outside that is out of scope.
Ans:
11h30
